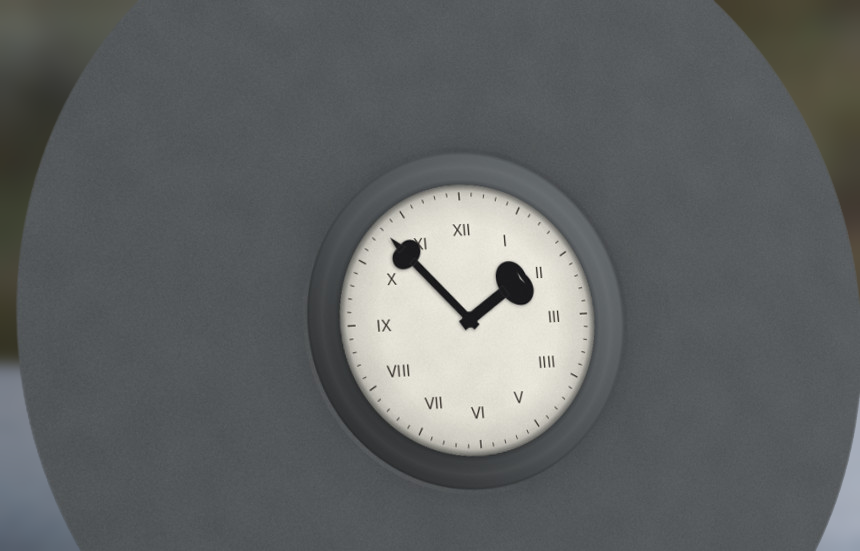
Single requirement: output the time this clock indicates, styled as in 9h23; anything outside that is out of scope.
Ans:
1h53
